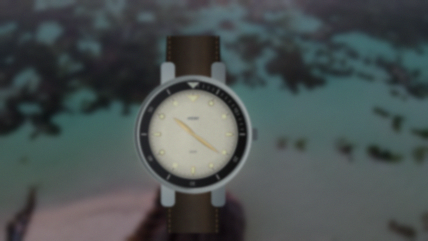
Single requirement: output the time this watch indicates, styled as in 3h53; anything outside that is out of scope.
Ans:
10h21
